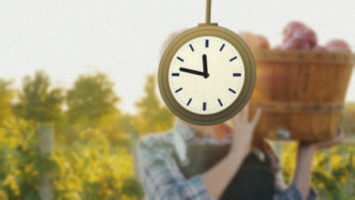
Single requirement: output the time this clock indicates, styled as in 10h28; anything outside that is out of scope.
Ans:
11h47
